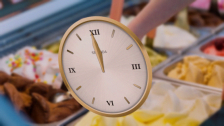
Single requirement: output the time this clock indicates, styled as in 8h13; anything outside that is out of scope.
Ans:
11h59
